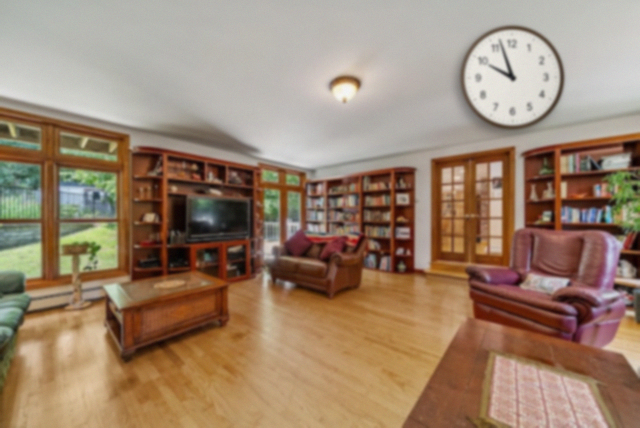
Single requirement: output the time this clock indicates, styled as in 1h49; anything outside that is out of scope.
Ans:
9h57
